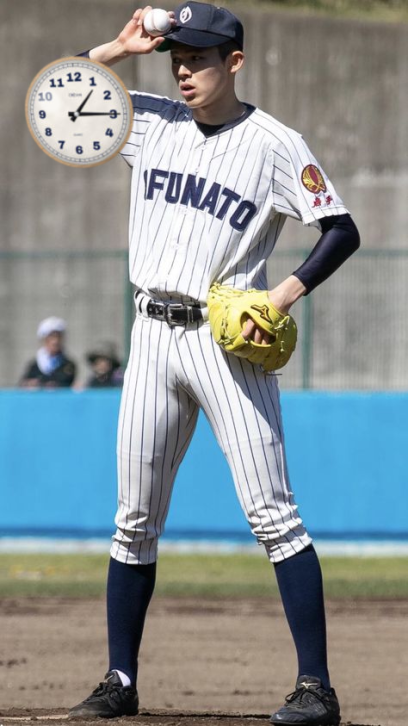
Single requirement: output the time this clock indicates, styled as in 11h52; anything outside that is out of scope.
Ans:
1h15
